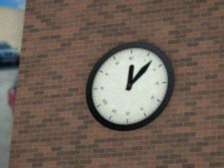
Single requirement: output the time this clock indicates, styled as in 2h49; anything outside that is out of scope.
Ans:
12h07
